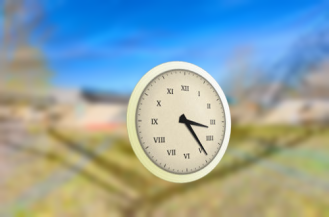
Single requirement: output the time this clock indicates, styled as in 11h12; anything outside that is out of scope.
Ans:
3h24
